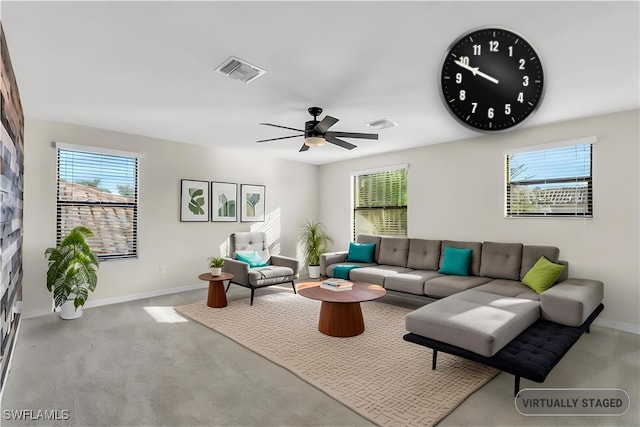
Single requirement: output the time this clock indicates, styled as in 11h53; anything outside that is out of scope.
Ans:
9h49
